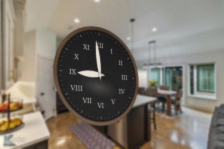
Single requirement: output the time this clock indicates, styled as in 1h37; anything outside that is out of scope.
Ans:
8h59
